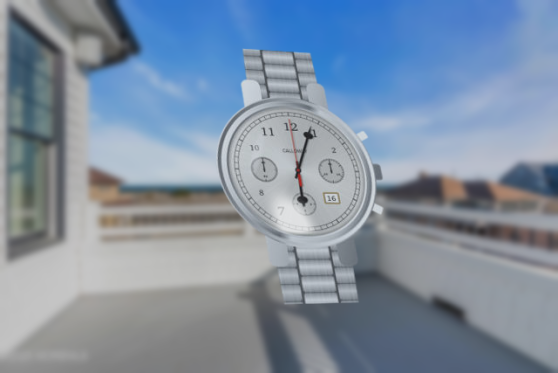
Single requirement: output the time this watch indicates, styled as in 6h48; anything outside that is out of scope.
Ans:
6h04
